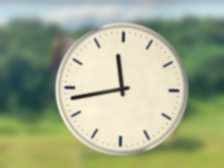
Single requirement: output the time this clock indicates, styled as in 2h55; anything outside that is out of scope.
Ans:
11h43
